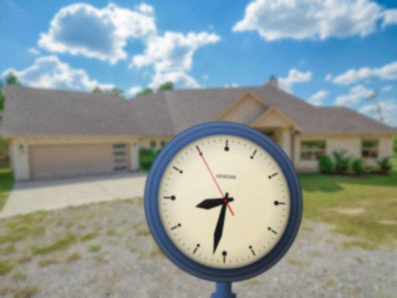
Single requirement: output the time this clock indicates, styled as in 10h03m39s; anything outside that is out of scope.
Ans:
8h31m55s
